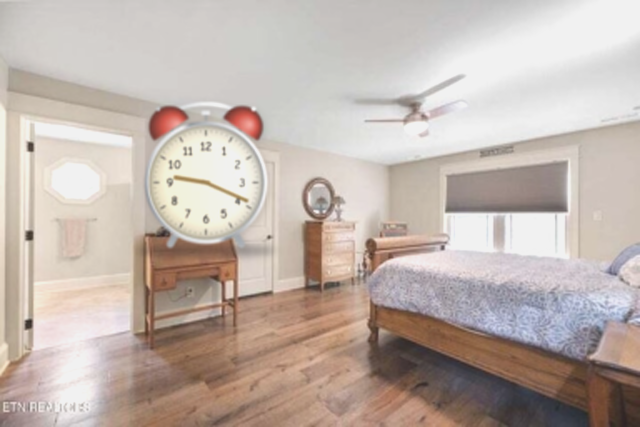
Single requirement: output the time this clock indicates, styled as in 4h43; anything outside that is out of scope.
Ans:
9h19
